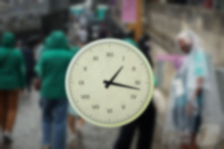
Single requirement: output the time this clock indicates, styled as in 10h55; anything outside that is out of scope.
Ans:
1h17
